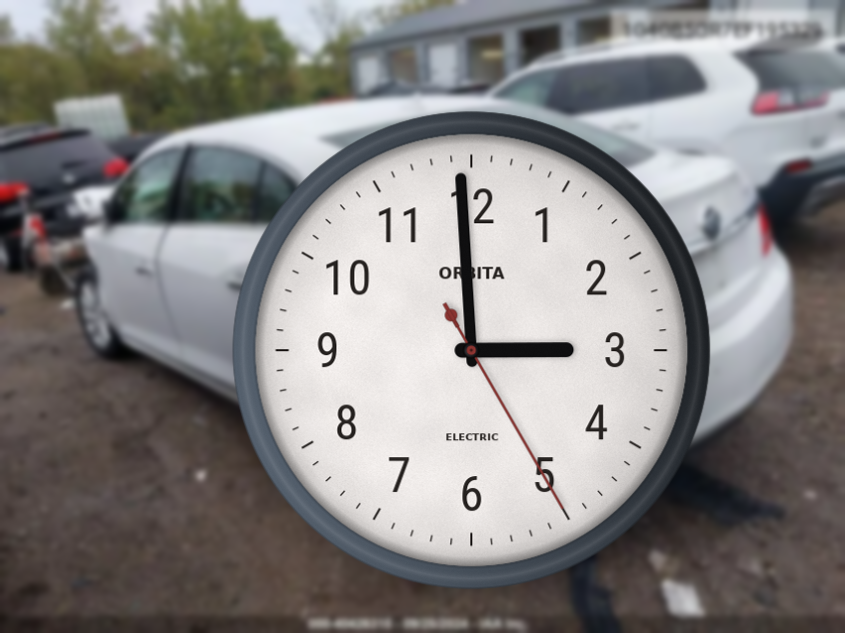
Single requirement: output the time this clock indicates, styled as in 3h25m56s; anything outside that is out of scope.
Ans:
2h59m25s
